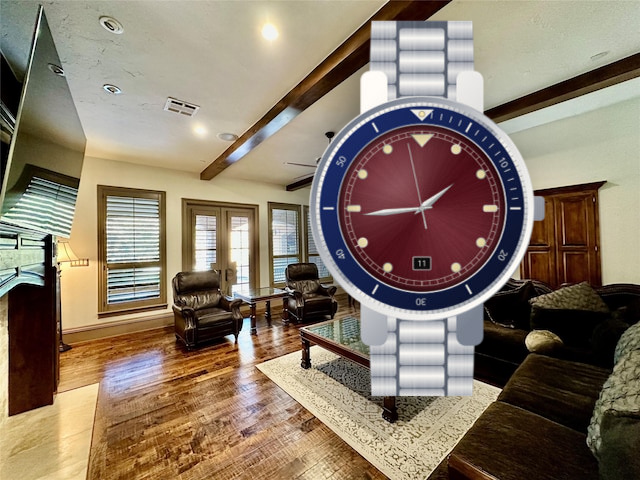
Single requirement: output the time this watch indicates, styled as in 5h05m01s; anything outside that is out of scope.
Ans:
1h43m58s
